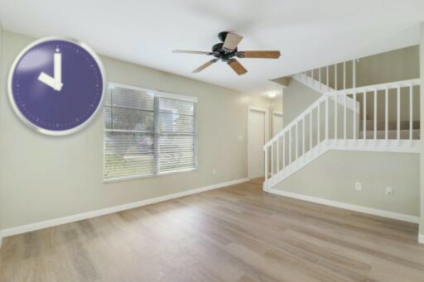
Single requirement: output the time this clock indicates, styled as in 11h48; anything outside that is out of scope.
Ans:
10h00
